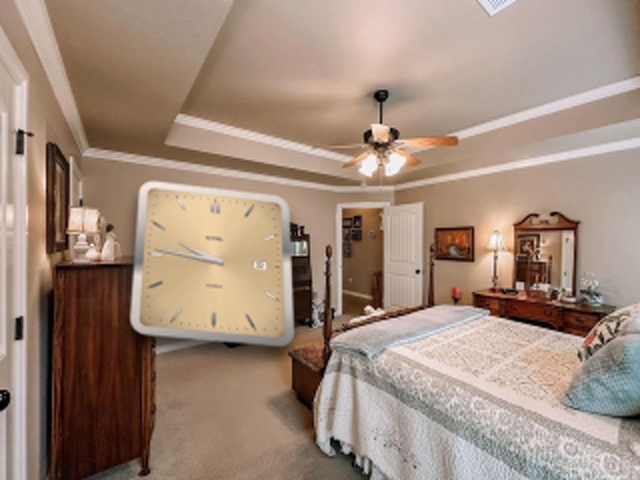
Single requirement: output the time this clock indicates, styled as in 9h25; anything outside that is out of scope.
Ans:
9h46
